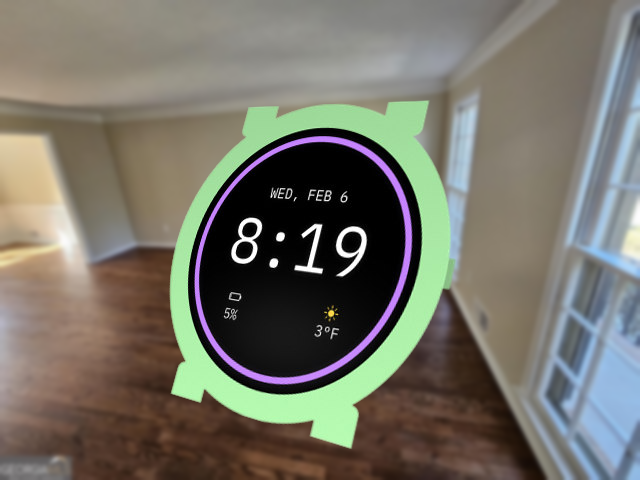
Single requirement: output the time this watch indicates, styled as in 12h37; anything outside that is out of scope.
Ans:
8h19
